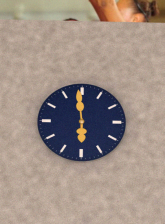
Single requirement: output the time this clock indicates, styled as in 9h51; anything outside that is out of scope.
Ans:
5h59
